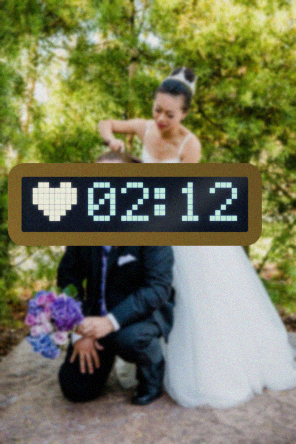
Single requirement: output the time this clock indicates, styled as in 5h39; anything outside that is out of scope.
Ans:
2h12
